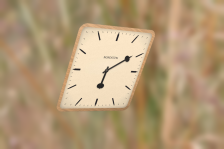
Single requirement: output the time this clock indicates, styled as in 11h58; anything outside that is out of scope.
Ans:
6h09
